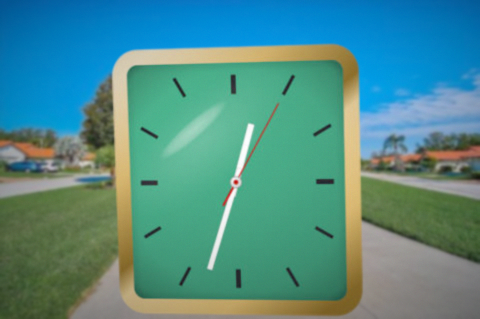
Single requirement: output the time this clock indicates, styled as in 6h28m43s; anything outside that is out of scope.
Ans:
12h33m05s
